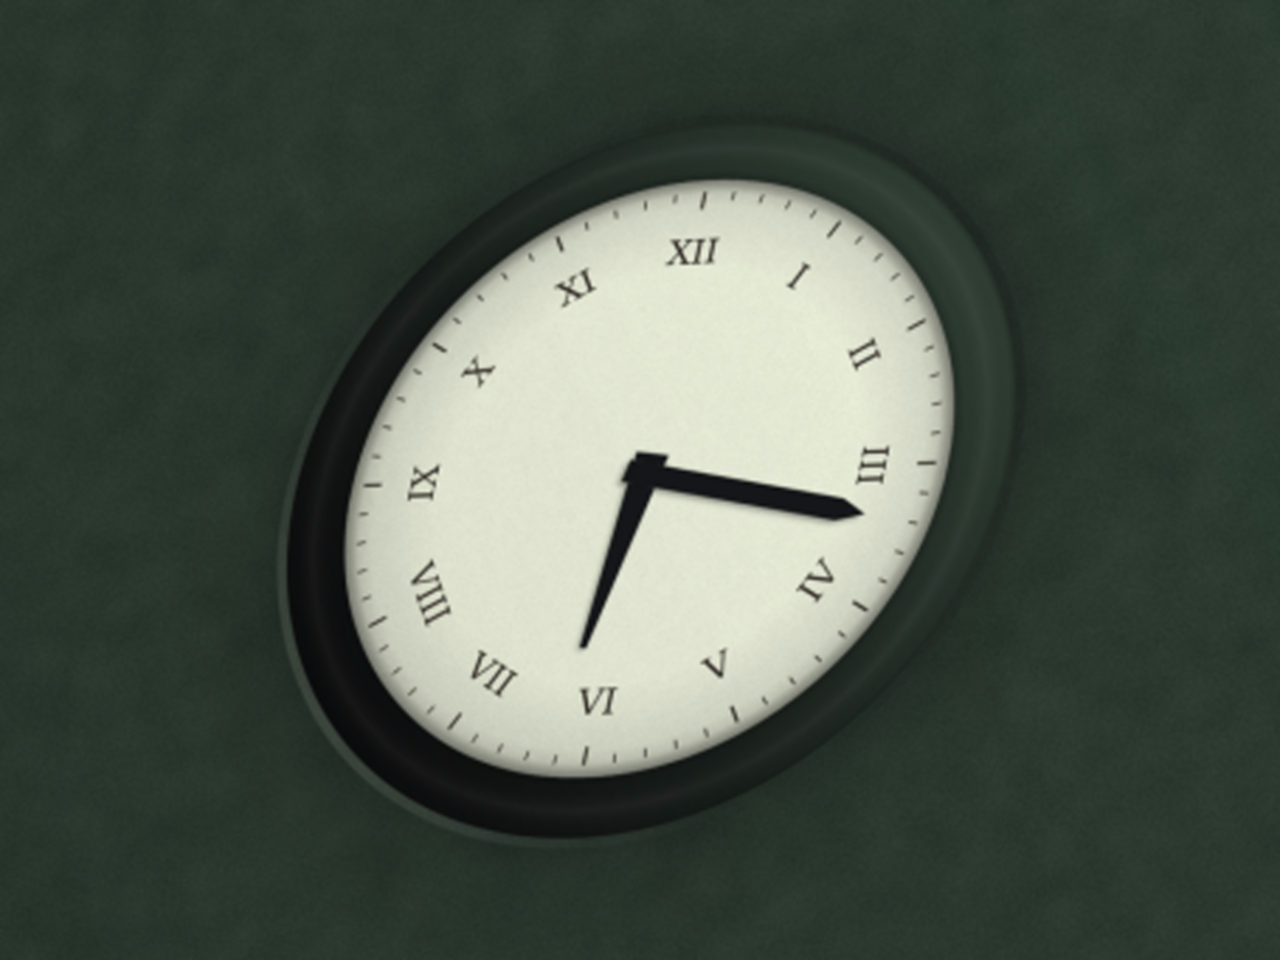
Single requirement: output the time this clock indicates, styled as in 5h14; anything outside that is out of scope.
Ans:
6h17
